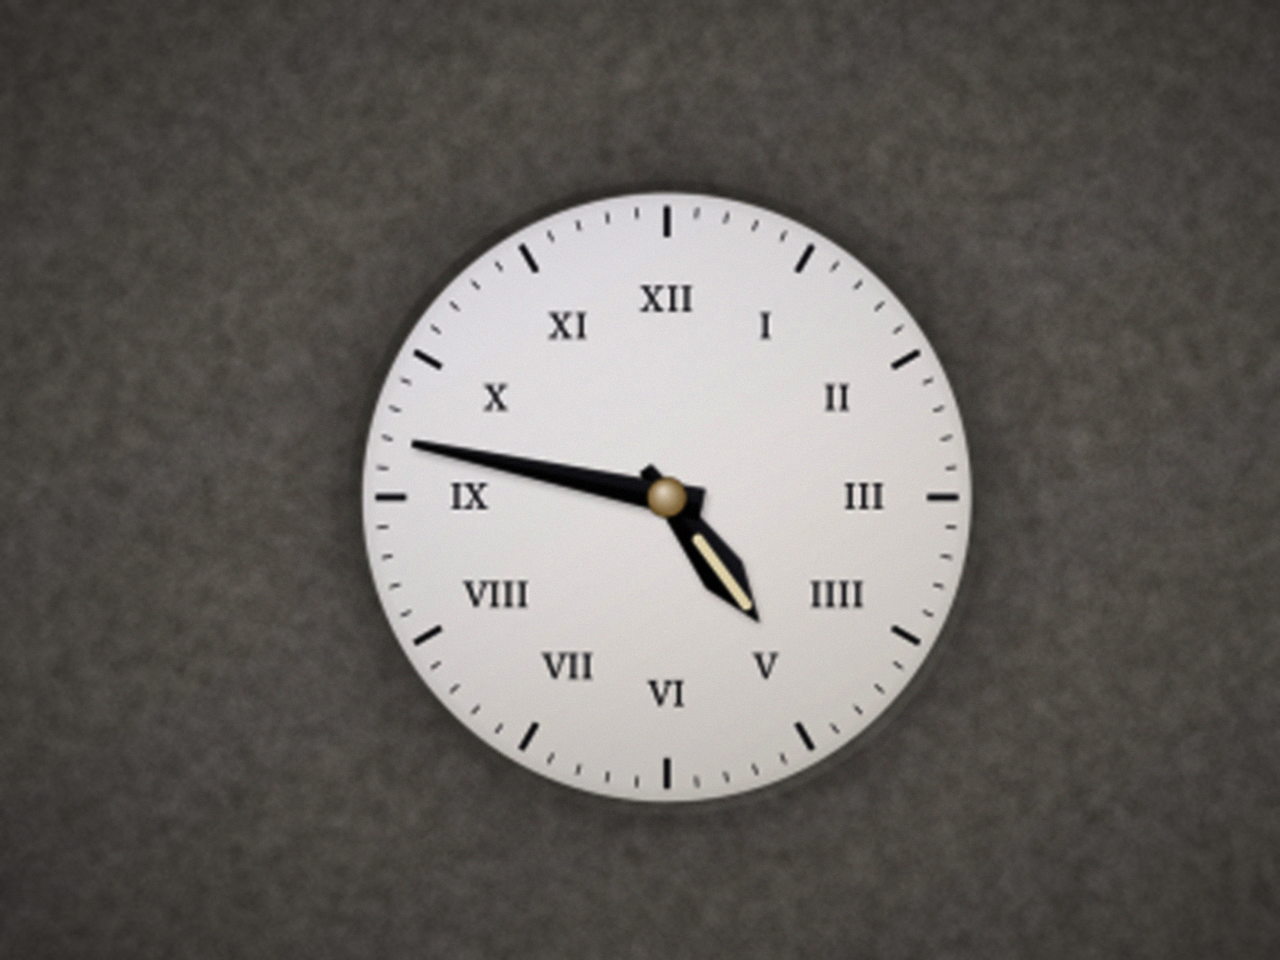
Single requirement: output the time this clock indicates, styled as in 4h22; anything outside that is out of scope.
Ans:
4h47
